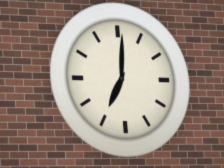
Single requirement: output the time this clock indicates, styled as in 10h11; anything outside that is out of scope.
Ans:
7h01
